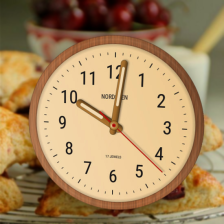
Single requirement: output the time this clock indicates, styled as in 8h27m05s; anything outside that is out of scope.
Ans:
10h01m22s
